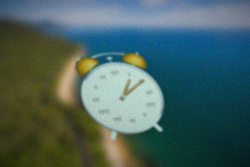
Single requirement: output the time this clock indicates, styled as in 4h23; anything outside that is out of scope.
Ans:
1h10
